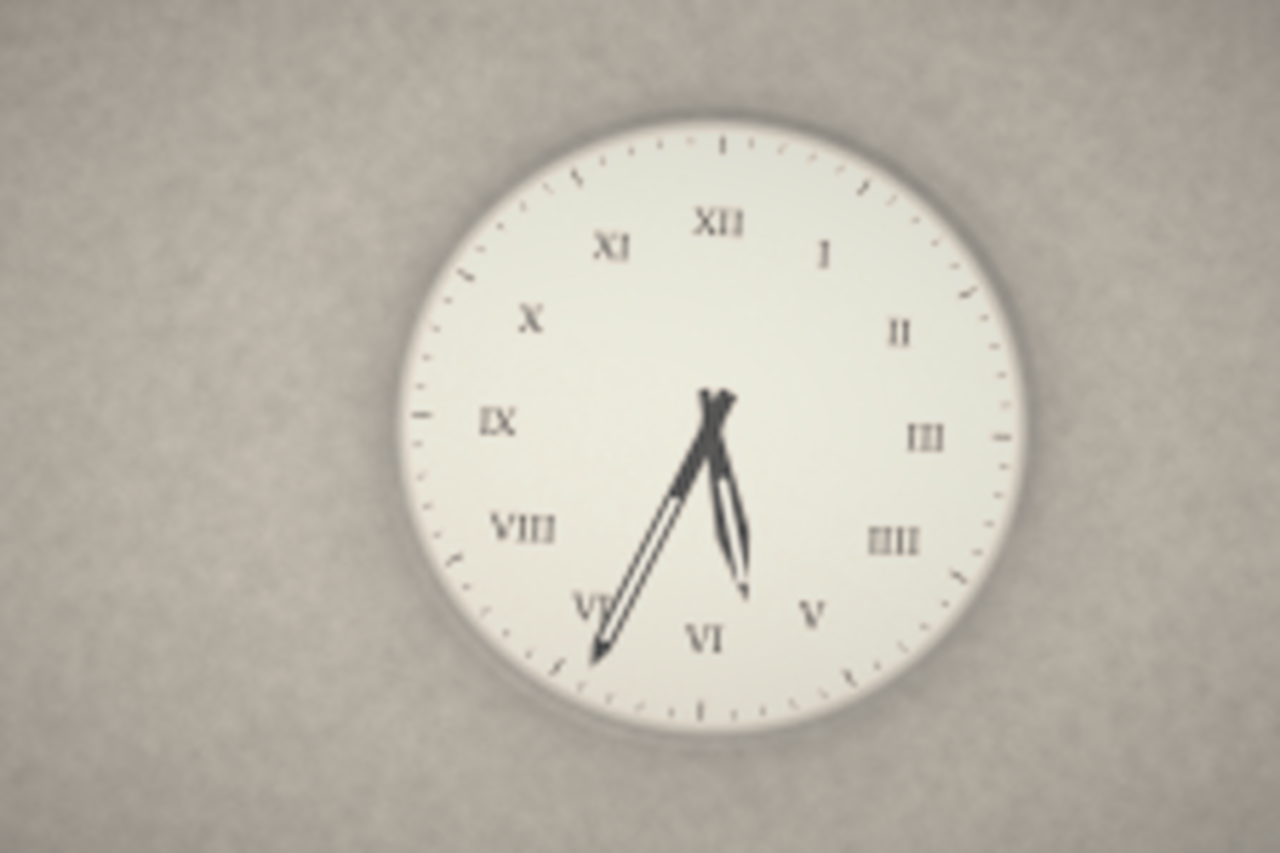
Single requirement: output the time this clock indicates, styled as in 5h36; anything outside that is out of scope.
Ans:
5h34
